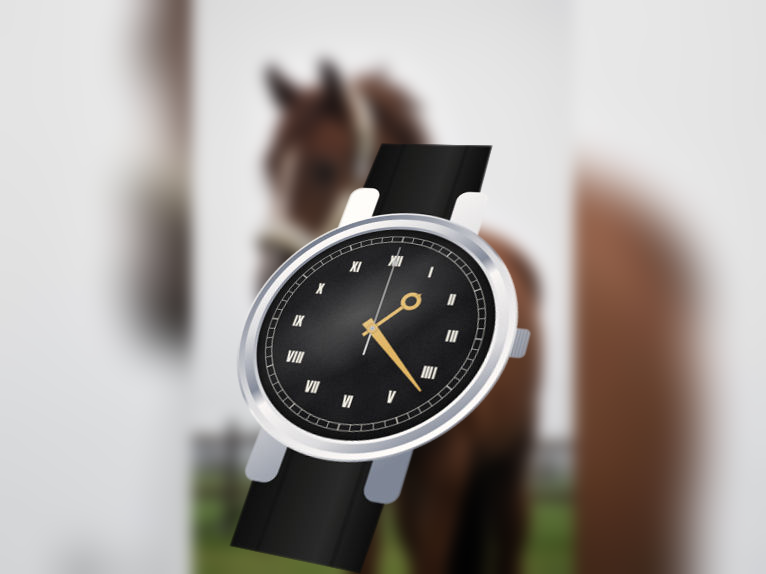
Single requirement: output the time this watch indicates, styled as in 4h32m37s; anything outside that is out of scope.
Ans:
1h22m00s
